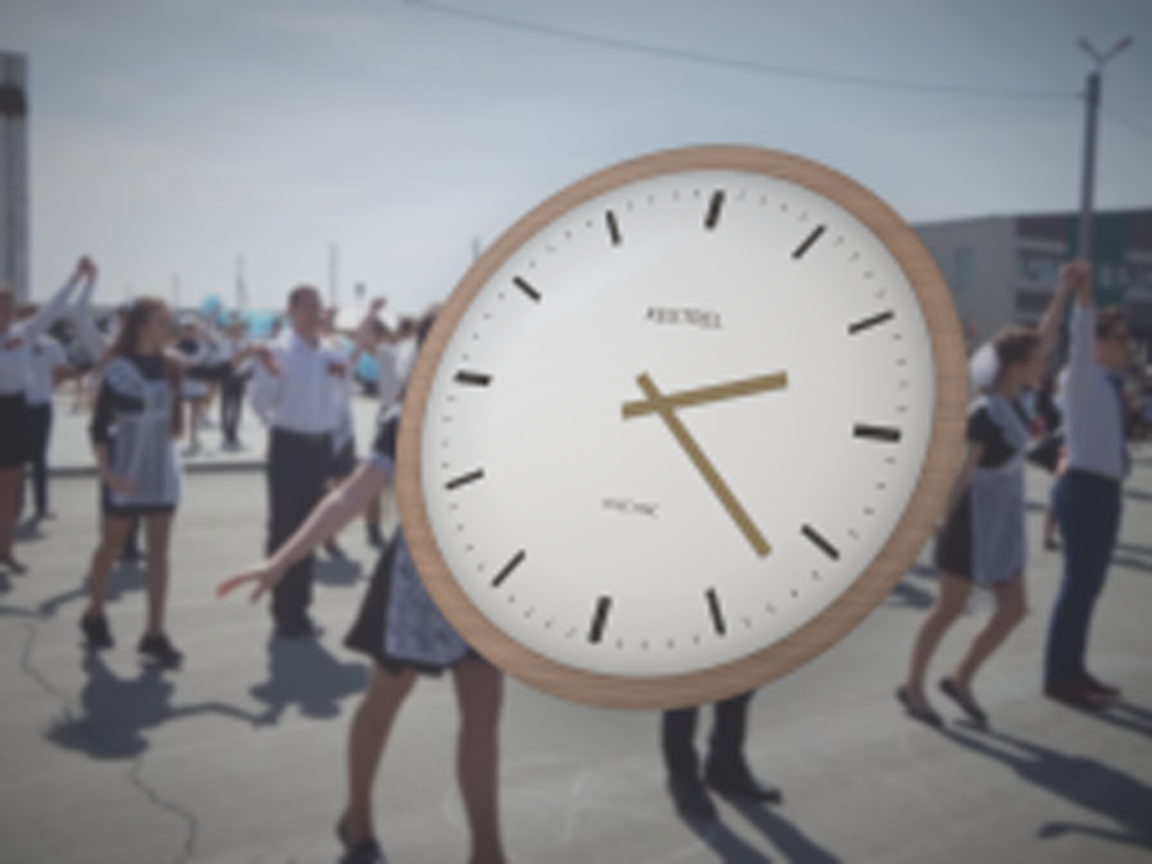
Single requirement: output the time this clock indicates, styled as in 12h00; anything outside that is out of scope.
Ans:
2h22
